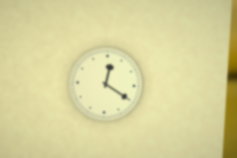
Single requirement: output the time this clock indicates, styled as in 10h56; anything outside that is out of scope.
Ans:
12h20
